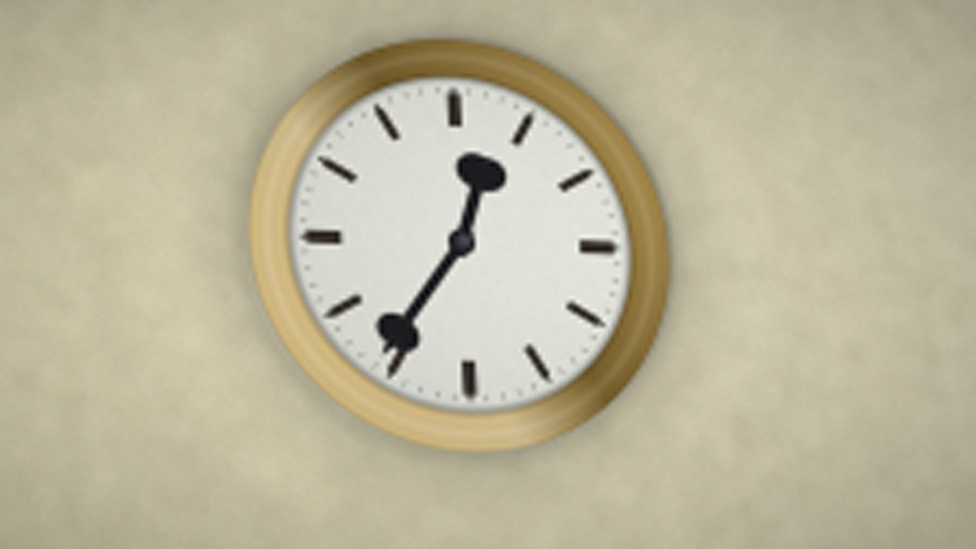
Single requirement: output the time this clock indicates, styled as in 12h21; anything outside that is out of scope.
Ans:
12h36
